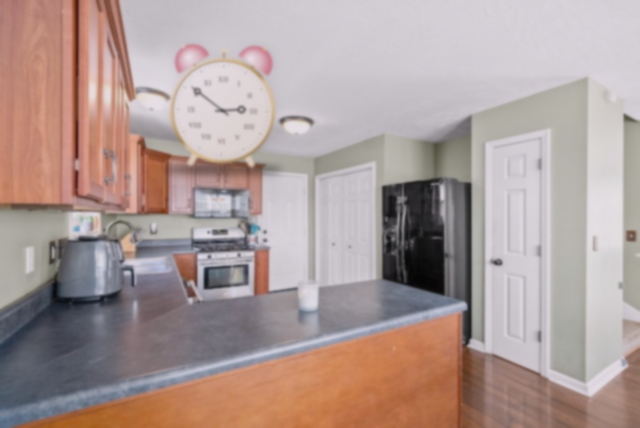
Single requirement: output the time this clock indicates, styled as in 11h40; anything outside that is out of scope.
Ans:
2h51
